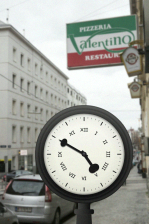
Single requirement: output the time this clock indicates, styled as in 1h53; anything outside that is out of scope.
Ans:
4h50
